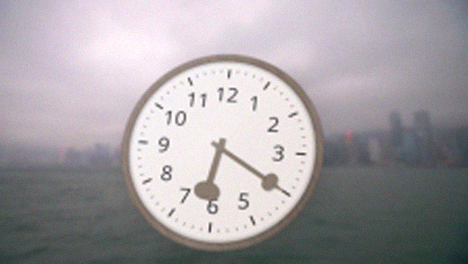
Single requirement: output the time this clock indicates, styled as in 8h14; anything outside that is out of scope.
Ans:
6h20
